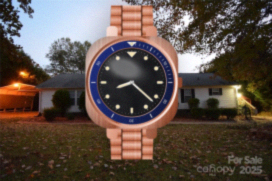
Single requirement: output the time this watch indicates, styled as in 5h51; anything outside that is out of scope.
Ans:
8h22
